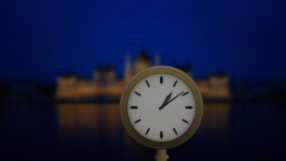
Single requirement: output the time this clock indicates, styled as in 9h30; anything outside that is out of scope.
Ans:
1h09
